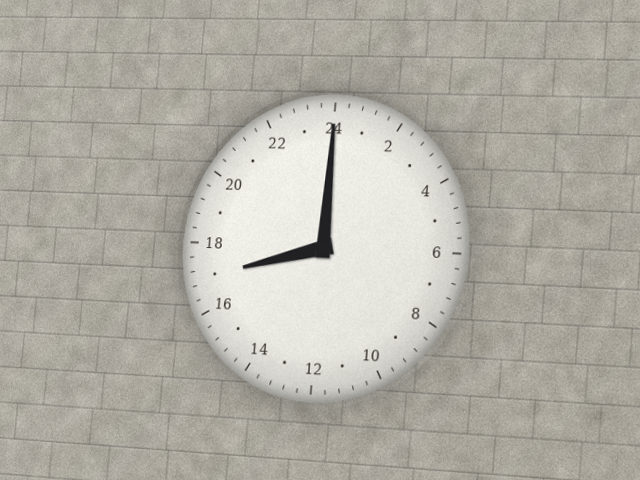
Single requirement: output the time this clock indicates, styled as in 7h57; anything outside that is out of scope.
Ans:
17h00
